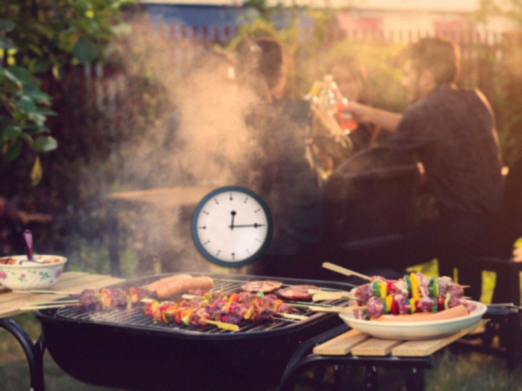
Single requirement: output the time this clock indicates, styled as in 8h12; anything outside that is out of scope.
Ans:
12h15
